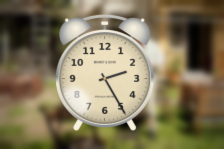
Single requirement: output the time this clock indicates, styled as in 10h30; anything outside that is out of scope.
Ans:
2h25
